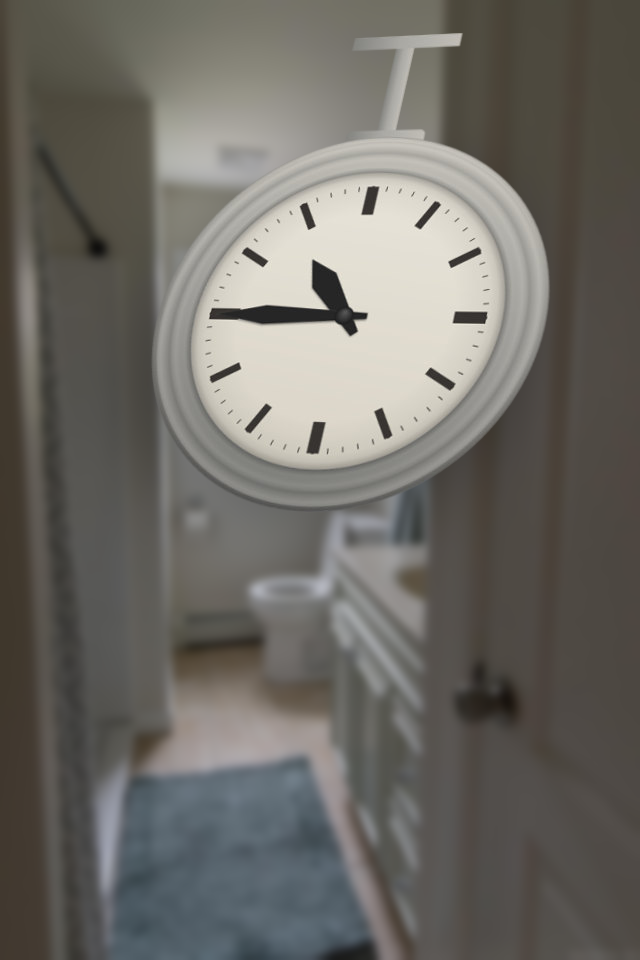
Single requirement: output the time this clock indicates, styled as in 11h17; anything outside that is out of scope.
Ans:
10h45
